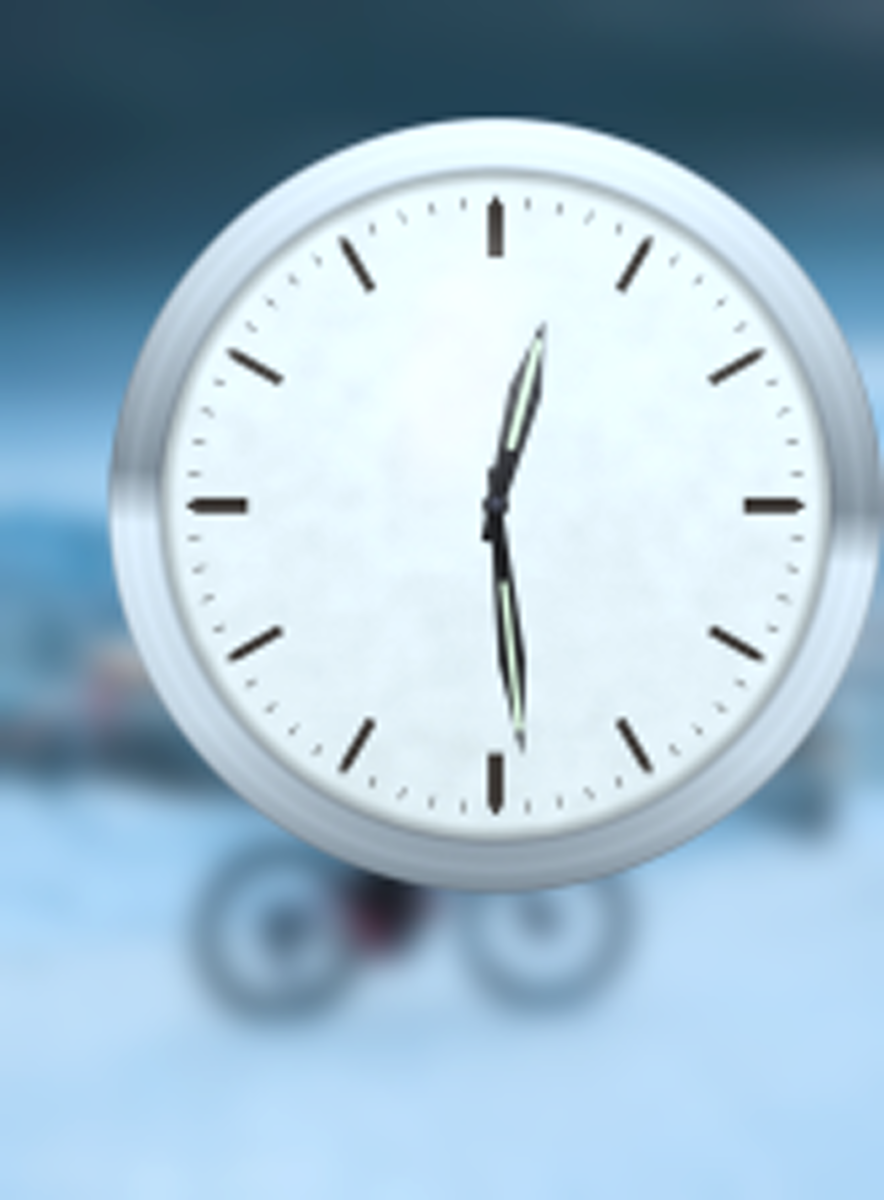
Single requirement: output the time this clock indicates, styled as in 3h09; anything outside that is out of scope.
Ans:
12h29
